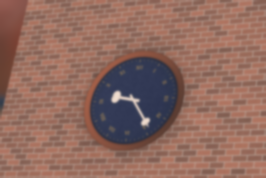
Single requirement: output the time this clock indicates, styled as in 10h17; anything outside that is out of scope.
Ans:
9h24
